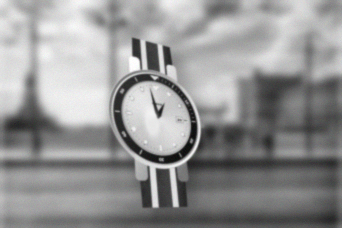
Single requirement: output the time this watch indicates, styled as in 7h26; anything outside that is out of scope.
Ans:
12h58
